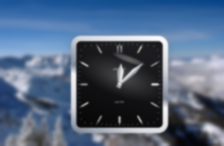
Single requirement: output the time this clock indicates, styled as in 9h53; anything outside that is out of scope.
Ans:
12h08
